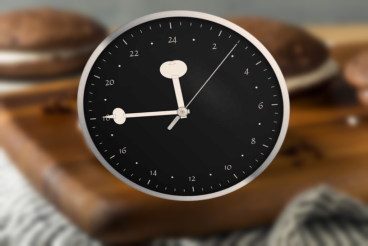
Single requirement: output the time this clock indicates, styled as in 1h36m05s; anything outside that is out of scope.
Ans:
23h45m07s
